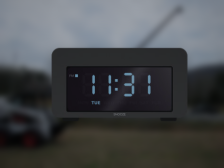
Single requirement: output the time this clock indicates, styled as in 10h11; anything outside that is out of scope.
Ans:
11h31
